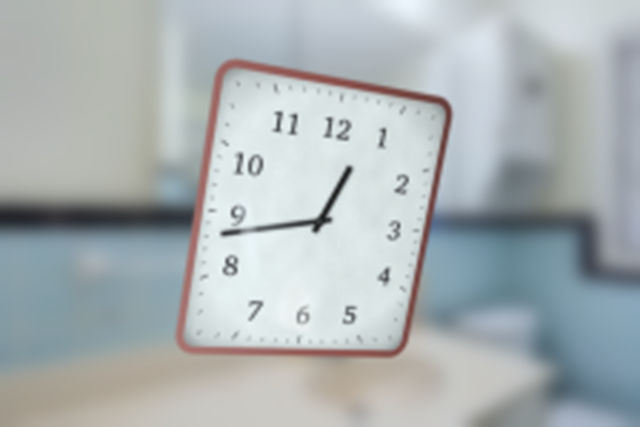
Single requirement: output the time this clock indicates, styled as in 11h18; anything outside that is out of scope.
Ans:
12h43
